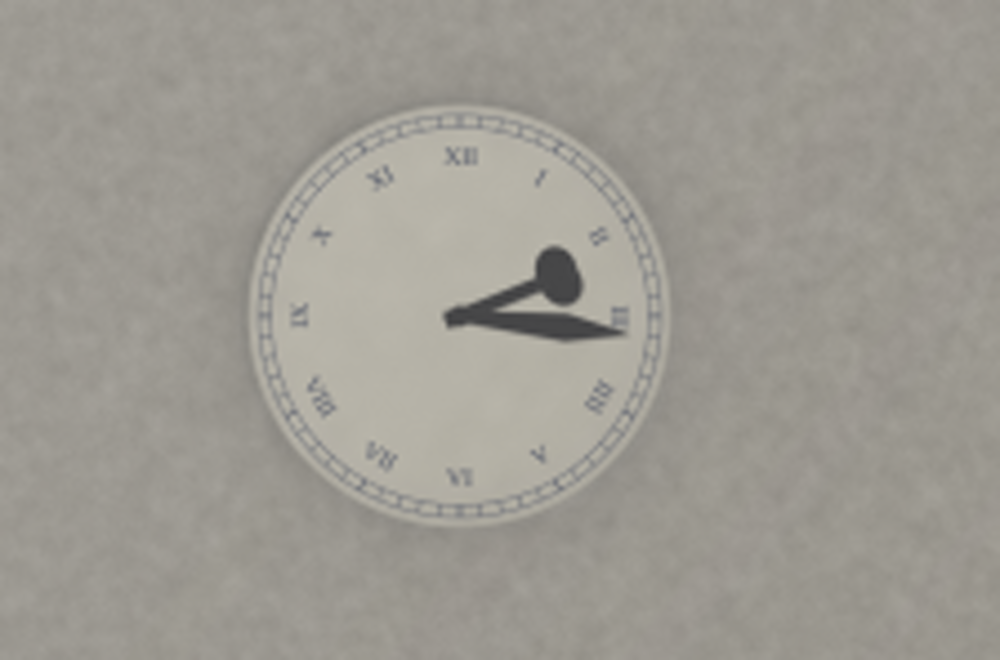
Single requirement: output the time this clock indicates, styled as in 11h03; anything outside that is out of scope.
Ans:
2h16
